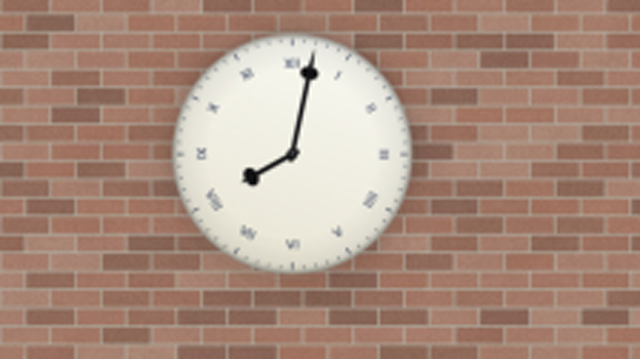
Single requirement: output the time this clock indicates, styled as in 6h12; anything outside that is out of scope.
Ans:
8h02
